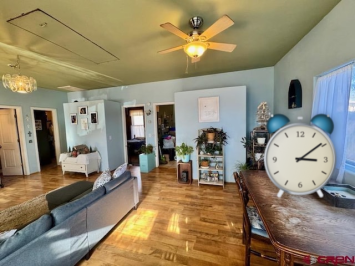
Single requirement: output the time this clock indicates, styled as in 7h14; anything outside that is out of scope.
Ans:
3h09
